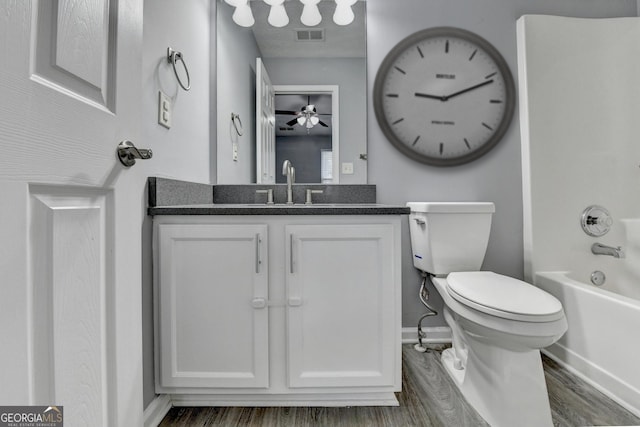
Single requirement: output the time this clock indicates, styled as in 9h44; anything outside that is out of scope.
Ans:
9h11
